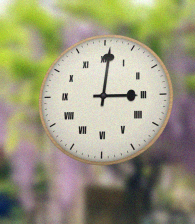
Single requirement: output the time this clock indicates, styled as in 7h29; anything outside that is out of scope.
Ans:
3h01
